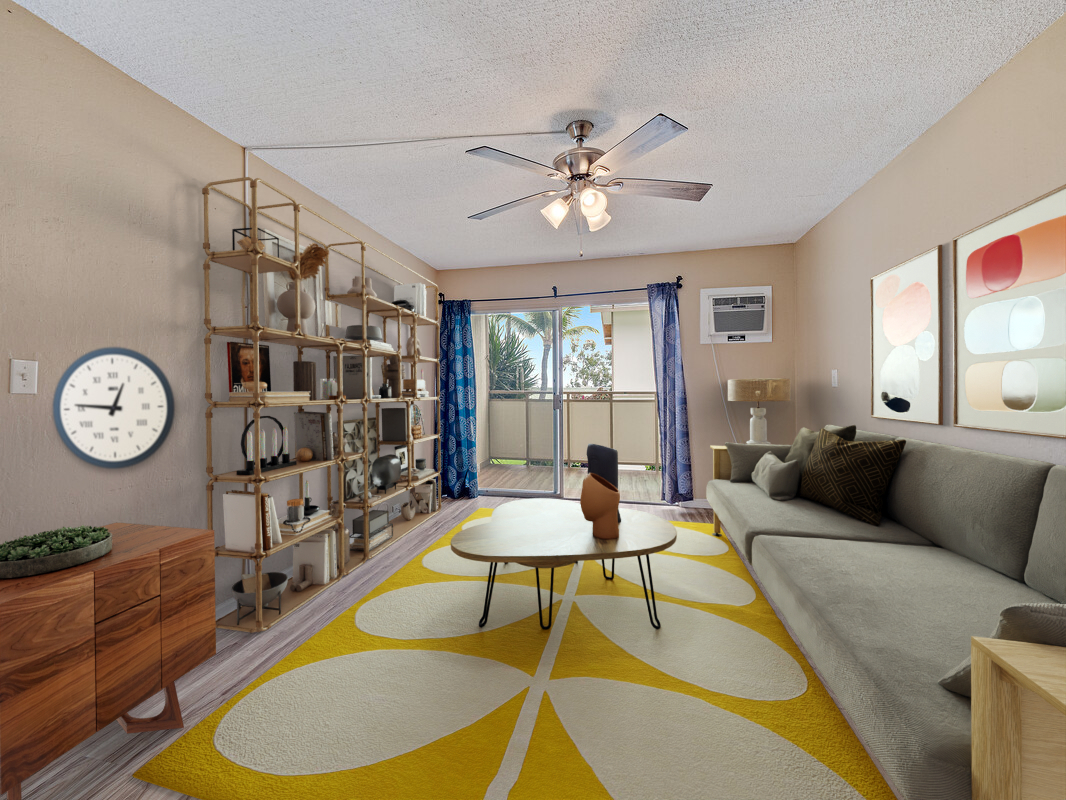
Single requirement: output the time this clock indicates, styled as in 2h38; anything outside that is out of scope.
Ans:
12h46
